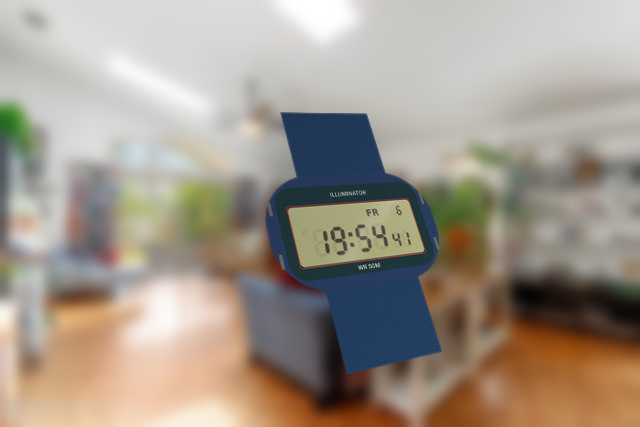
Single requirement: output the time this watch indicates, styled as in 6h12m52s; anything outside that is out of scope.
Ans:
19h54m41s
